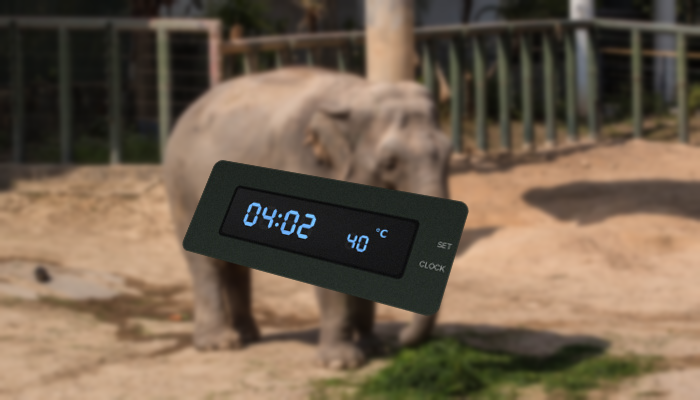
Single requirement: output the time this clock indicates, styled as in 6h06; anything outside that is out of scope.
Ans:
4h02
